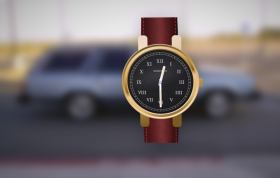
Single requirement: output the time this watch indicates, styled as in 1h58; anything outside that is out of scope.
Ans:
12h30
